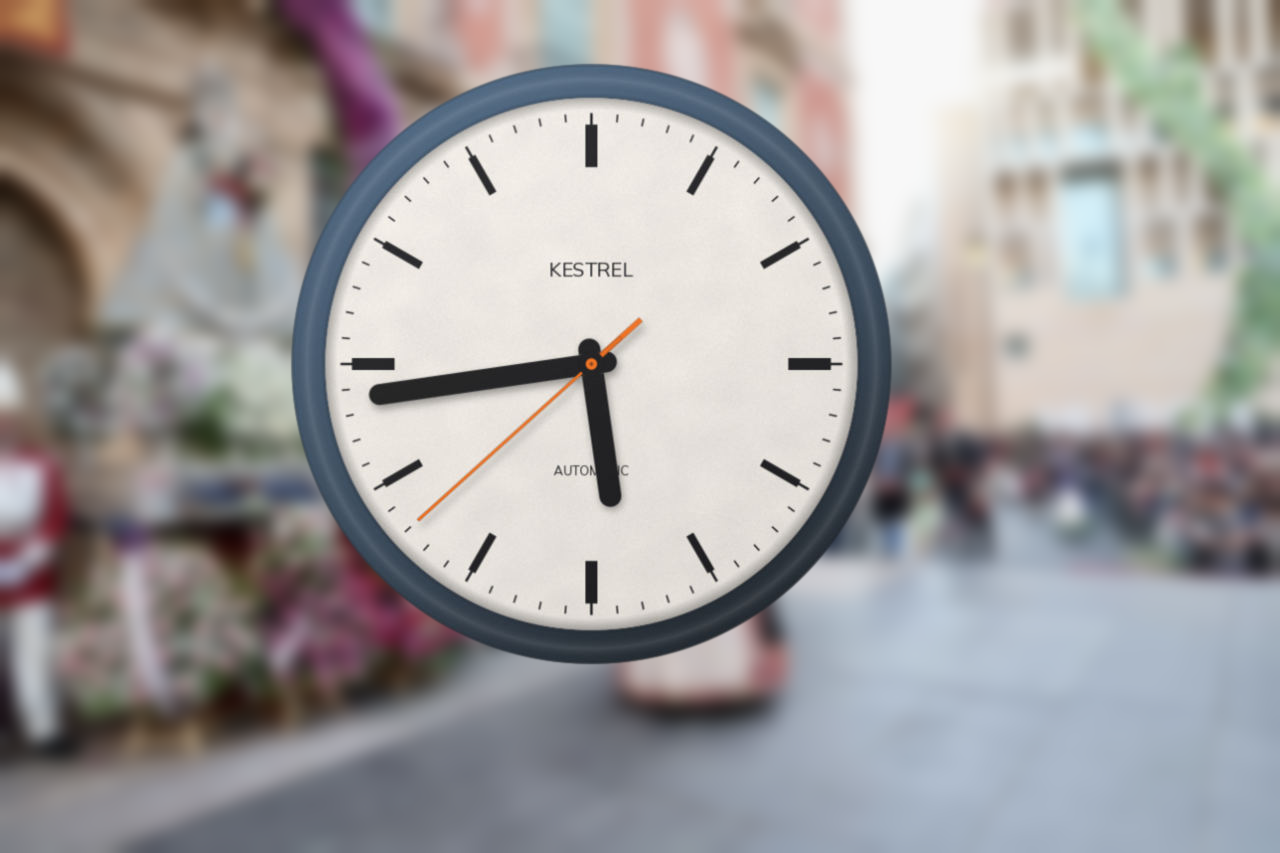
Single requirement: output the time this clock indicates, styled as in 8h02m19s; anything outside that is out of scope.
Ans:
5h43m38s
